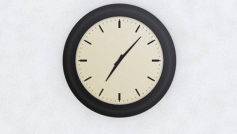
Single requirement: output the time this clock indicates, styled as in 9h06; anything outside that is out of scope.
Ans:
7h07
